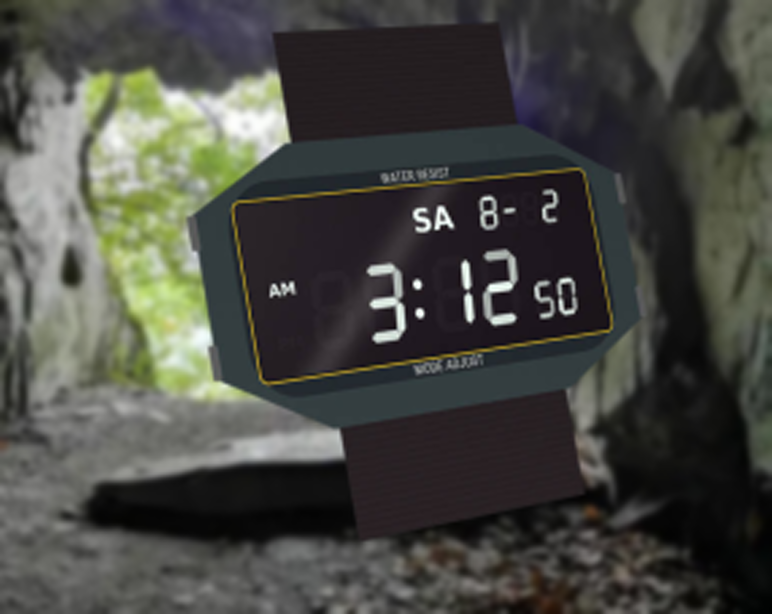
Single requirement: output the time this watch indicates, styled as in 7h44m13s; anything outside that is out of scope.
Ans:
3h12m50s
